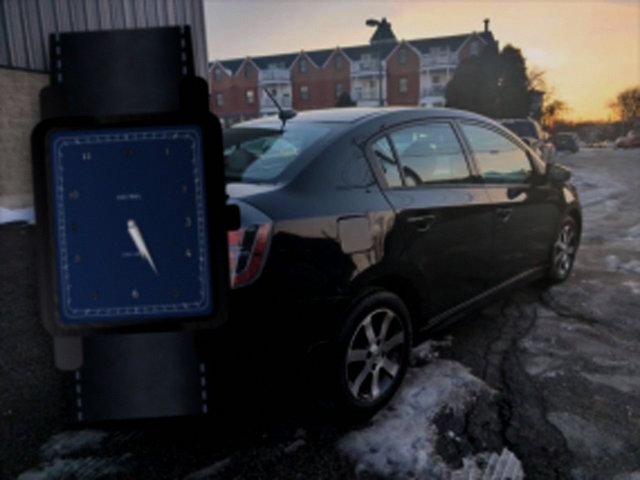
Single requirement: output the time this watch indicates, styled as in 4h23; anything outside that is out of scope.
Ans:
5h26
